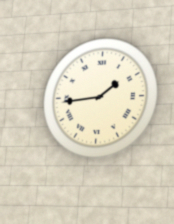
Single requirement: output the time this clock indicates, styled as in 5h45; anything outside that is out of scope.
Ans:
1h44
